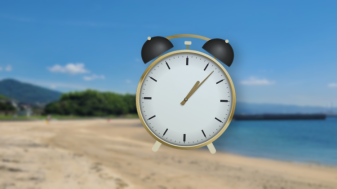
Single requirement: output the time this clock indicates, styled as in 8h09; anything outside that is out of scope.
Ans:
1h07
